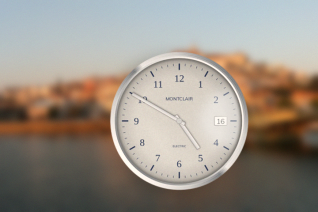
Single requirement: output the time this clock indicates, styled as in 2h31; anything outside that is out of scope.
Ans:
4h50
